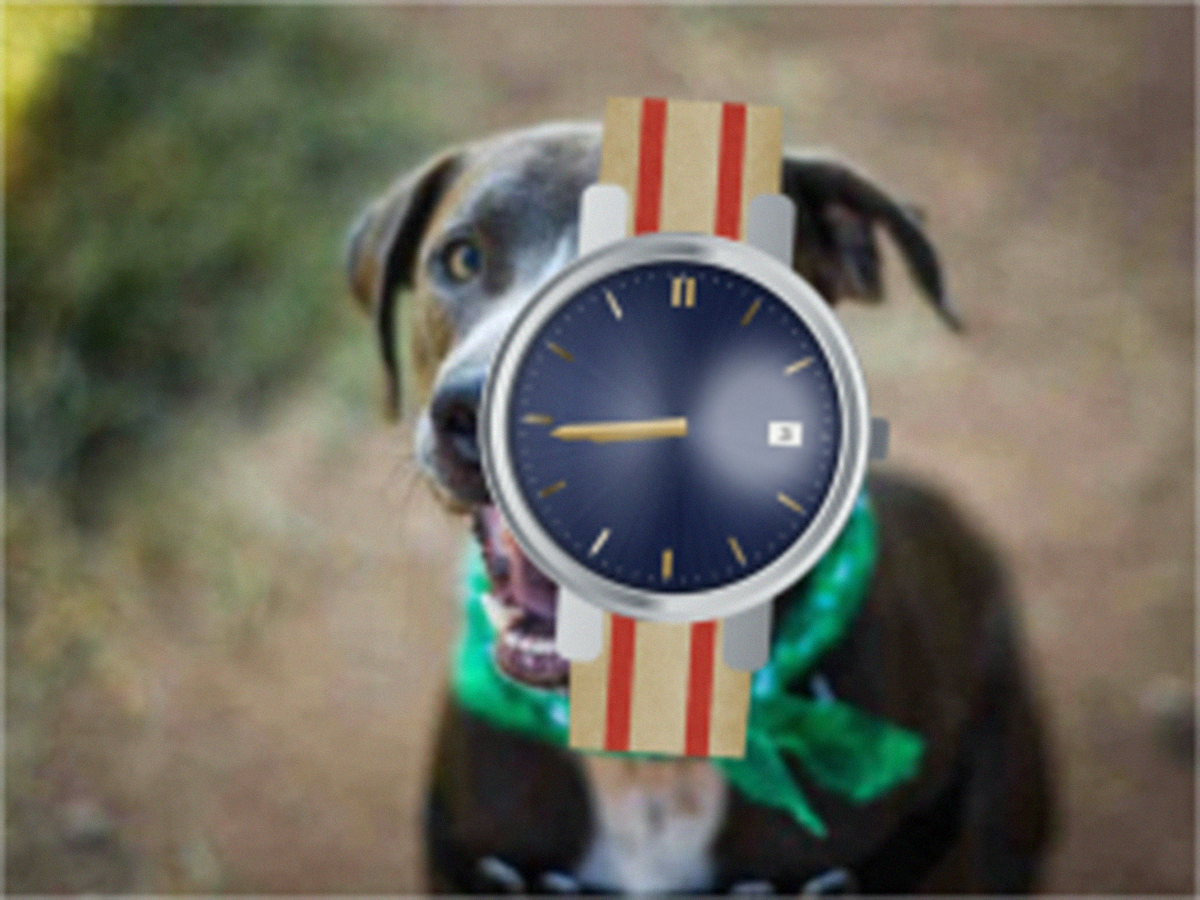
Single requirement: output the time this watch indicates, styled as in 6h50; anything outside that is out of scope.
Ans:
8h44
